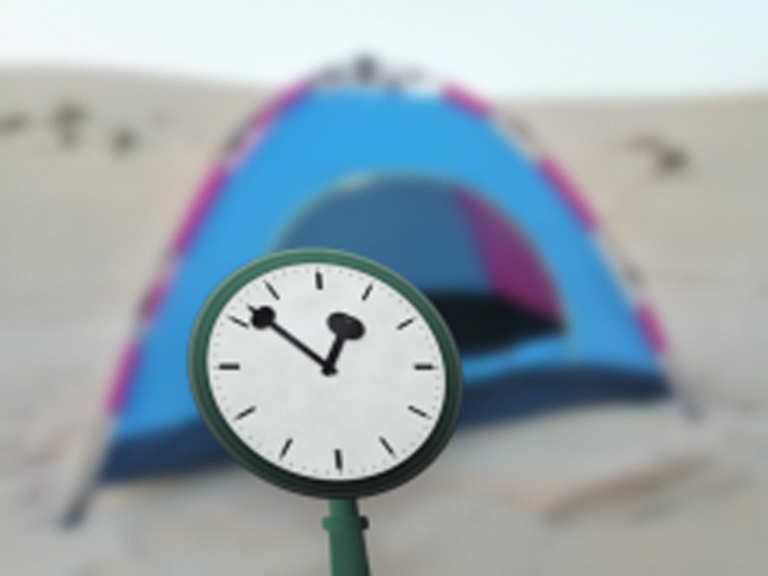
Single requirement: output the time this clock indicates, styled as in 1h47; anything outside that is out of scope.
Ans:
12h52
